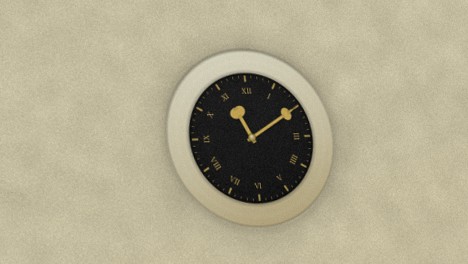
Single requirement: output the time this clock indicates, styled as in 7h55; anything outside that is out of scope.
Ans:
11h10
